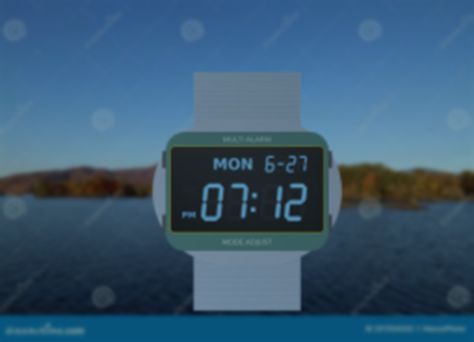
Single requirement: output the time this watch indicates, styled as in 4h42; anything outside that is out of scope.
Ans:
7h12
